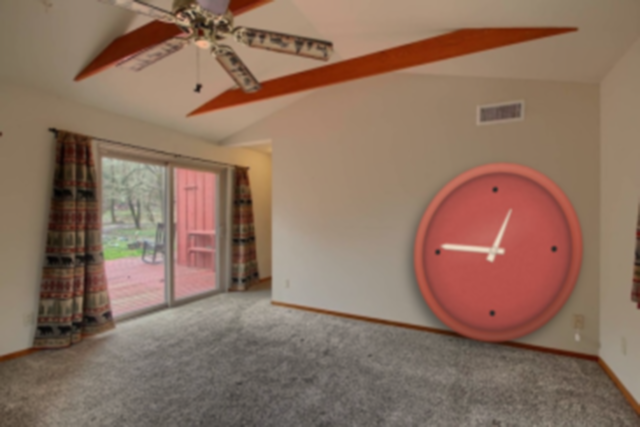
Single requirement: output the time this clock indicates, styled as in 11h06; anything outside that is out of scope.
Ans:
12h46
